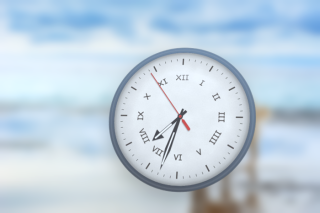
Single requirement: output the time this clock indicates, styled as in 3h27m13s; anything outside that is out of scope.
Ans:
7h32m54s
